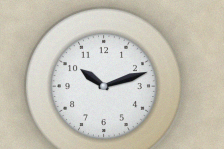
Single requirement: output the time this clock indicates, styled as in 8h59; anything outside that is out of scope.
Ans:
10h12
